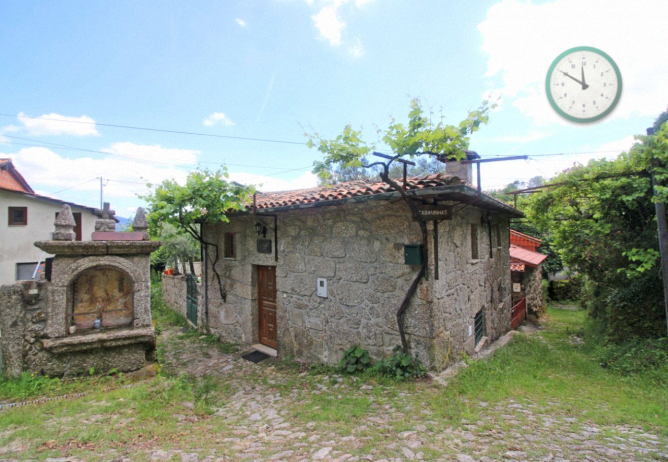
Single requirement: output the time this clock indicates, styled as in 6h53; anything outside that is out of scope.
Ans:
11h50
